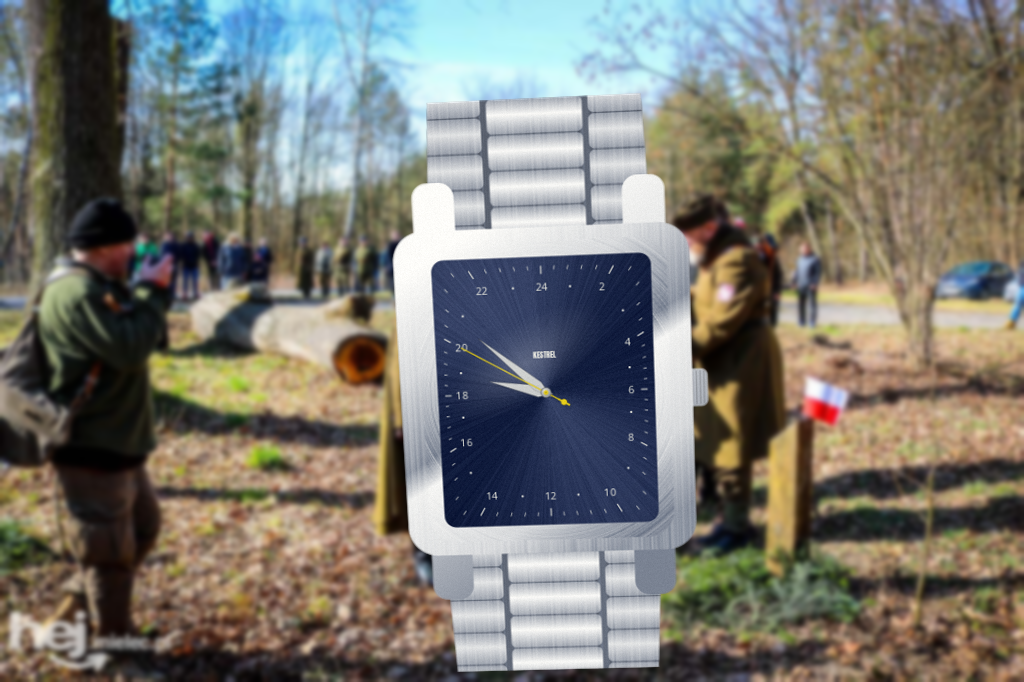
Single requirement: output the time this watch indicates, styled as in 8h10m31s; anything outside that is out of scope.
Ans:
18h51m50s
